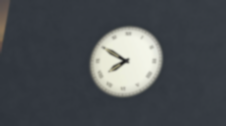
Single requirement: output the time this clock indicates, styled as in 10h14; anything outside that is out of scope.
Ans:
7h50
